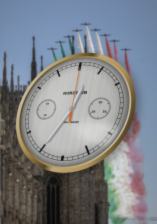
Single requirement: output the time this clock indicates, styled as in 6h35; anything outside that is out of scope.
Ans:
12h35
